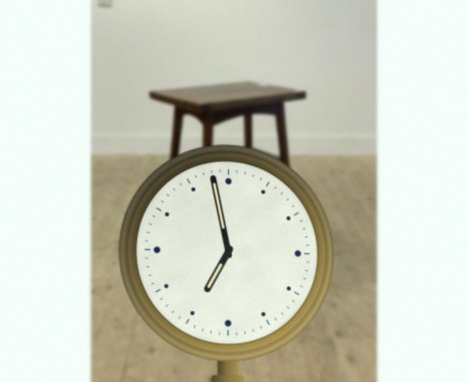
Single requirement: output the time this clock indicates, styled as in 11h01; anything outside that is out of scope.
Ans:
6h58
